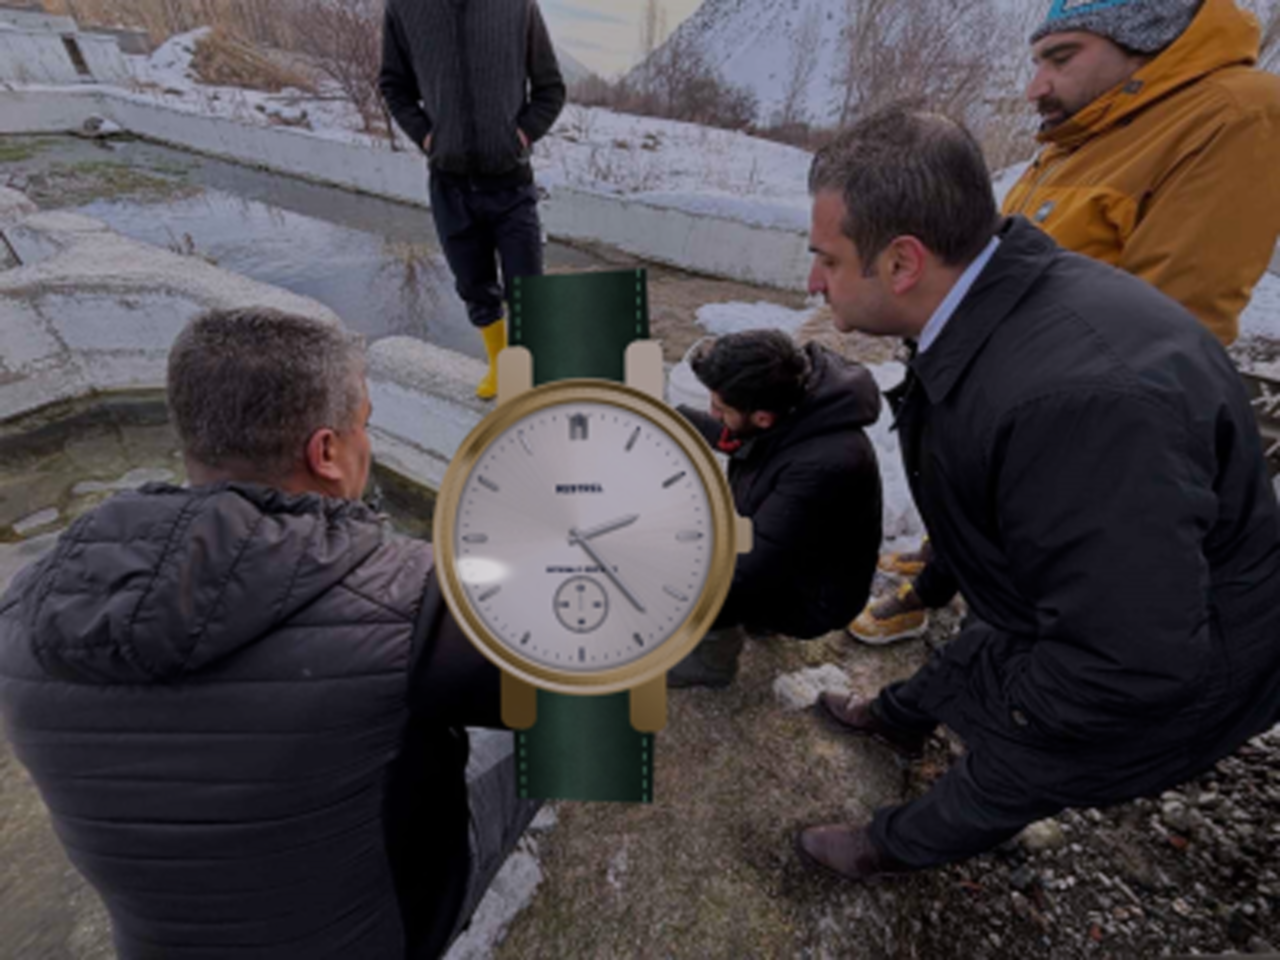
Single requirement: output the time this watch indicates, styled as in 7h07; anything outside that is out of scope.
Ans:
2h23
